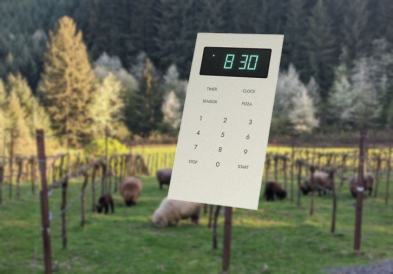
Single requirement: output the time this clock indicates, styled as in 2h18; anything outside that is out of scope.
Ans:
8h30
